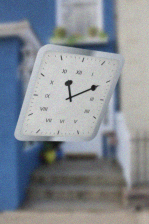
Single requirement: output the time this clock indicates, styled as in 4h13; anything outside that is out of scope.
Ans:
11h10
